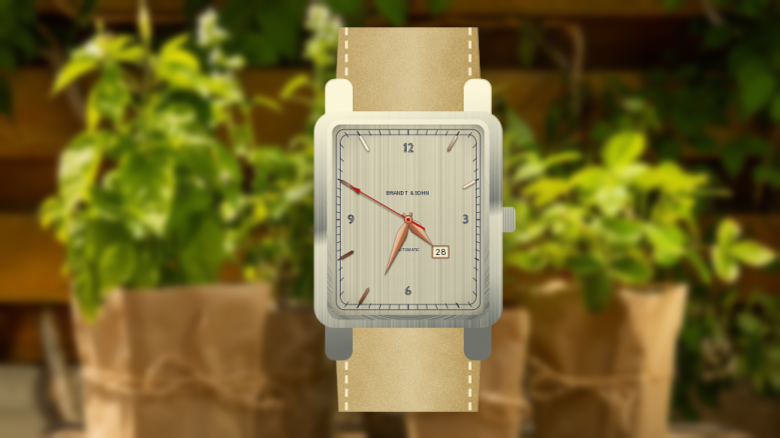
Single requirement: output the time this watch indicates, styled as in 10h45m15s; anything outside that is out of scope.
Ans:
4h33m50s
